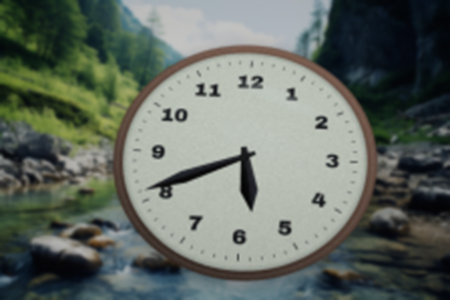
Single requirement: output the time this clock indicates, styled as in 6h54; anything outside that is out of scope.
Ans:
5h41
